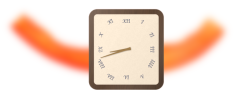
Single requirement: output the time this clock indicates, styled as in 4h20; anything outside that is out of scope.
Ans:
8h42
